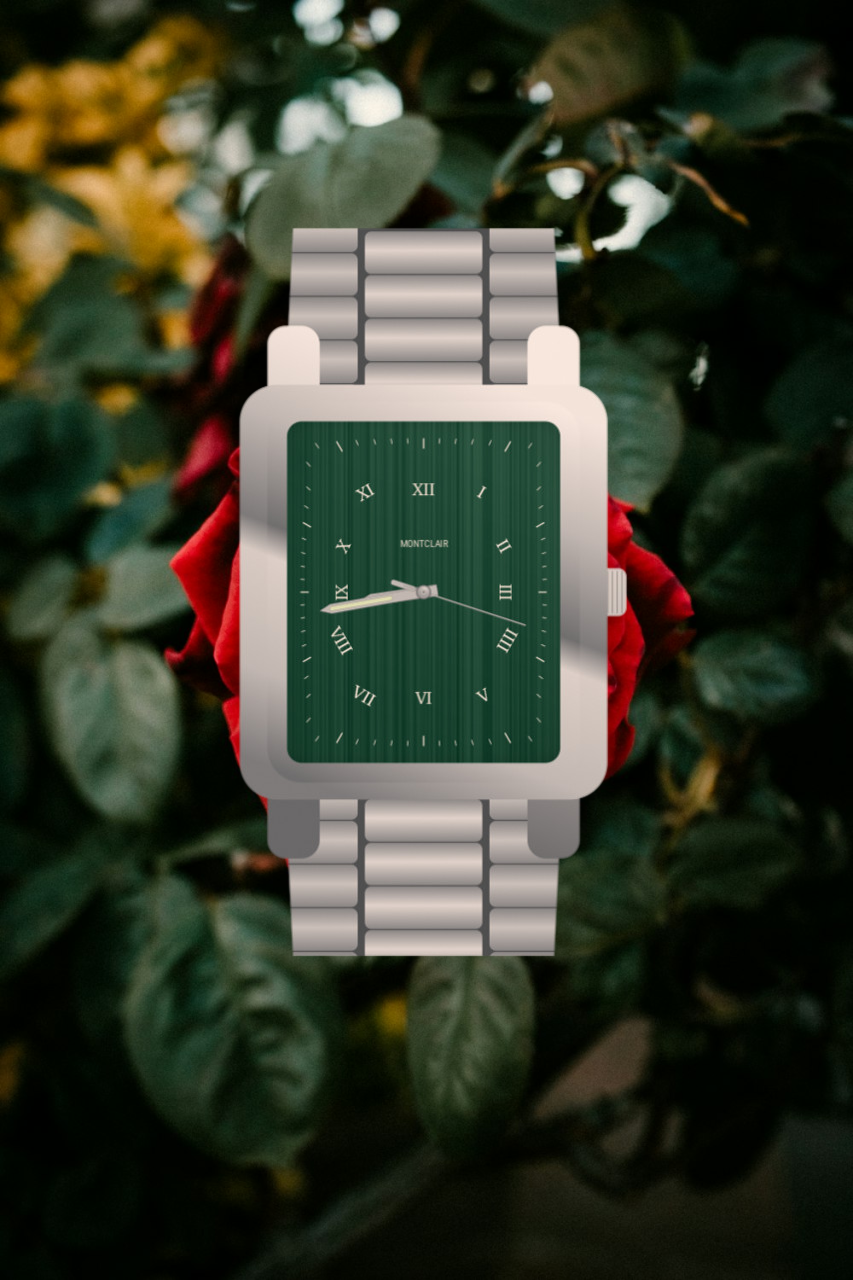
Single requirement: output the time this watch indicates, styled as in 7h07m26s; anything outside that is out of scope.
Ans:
8h43m18s
